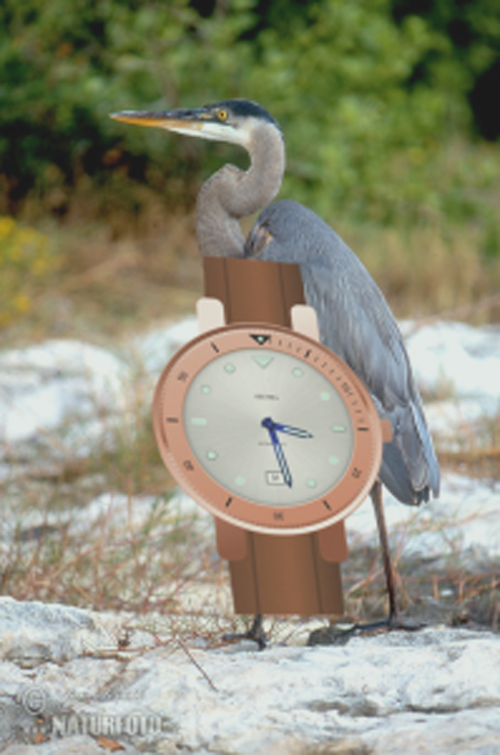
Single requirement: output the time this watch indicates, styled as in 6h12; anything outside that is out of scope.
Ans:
3h28
